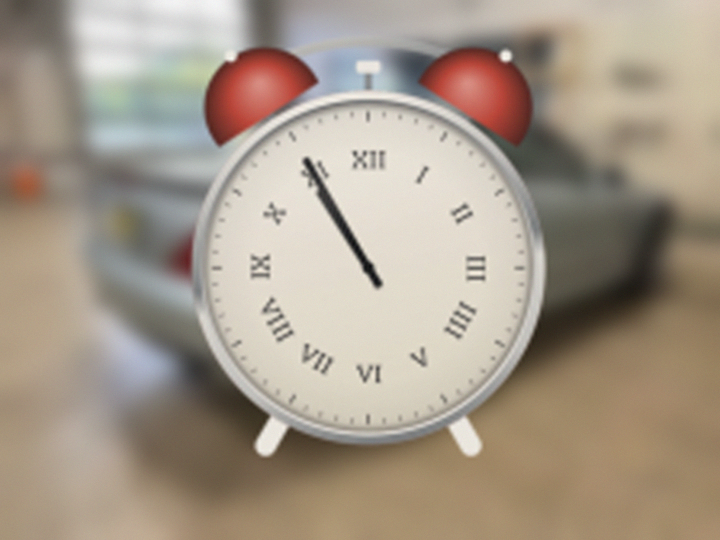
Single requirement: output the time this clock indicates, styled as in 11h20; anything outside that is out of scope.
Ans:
10h55
